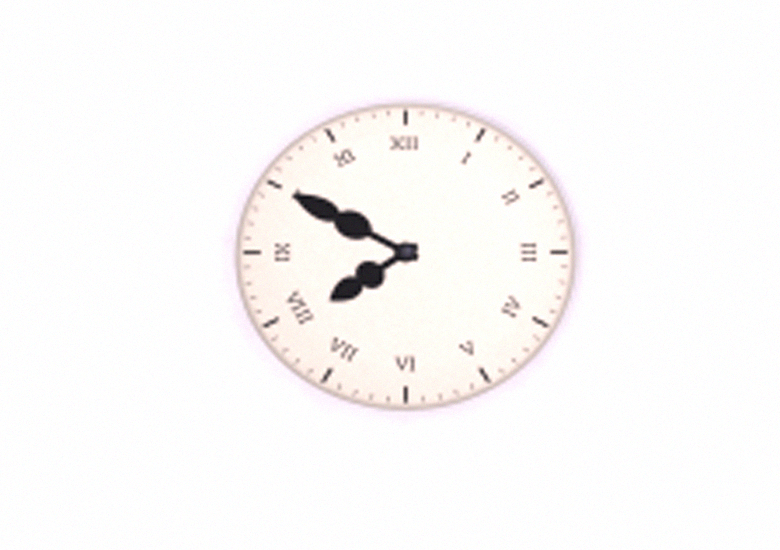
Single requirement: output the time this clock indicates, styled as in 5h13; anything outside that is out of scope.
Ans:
7h50
